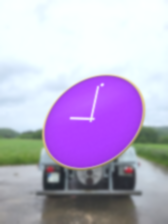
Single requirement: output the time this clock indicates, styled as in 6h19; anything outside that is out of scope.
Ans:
8h59
